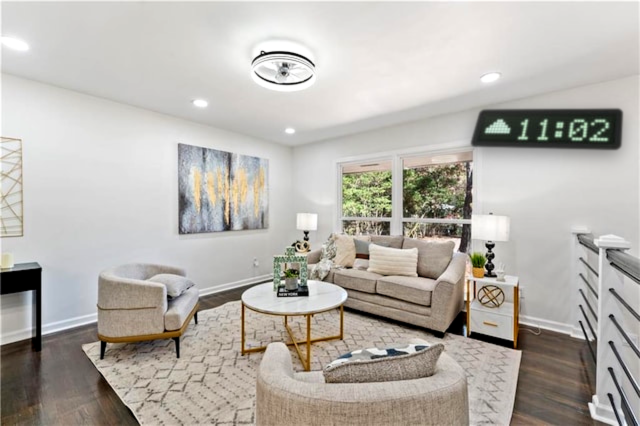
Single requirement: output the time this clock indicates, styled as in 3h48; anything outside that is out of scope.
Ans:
11h02
